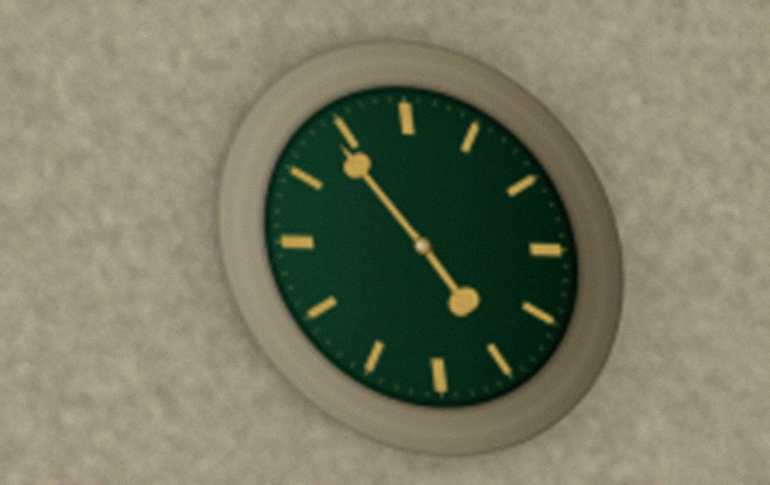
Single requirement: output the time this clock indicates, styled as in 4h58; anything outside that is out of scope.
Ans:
4h54
